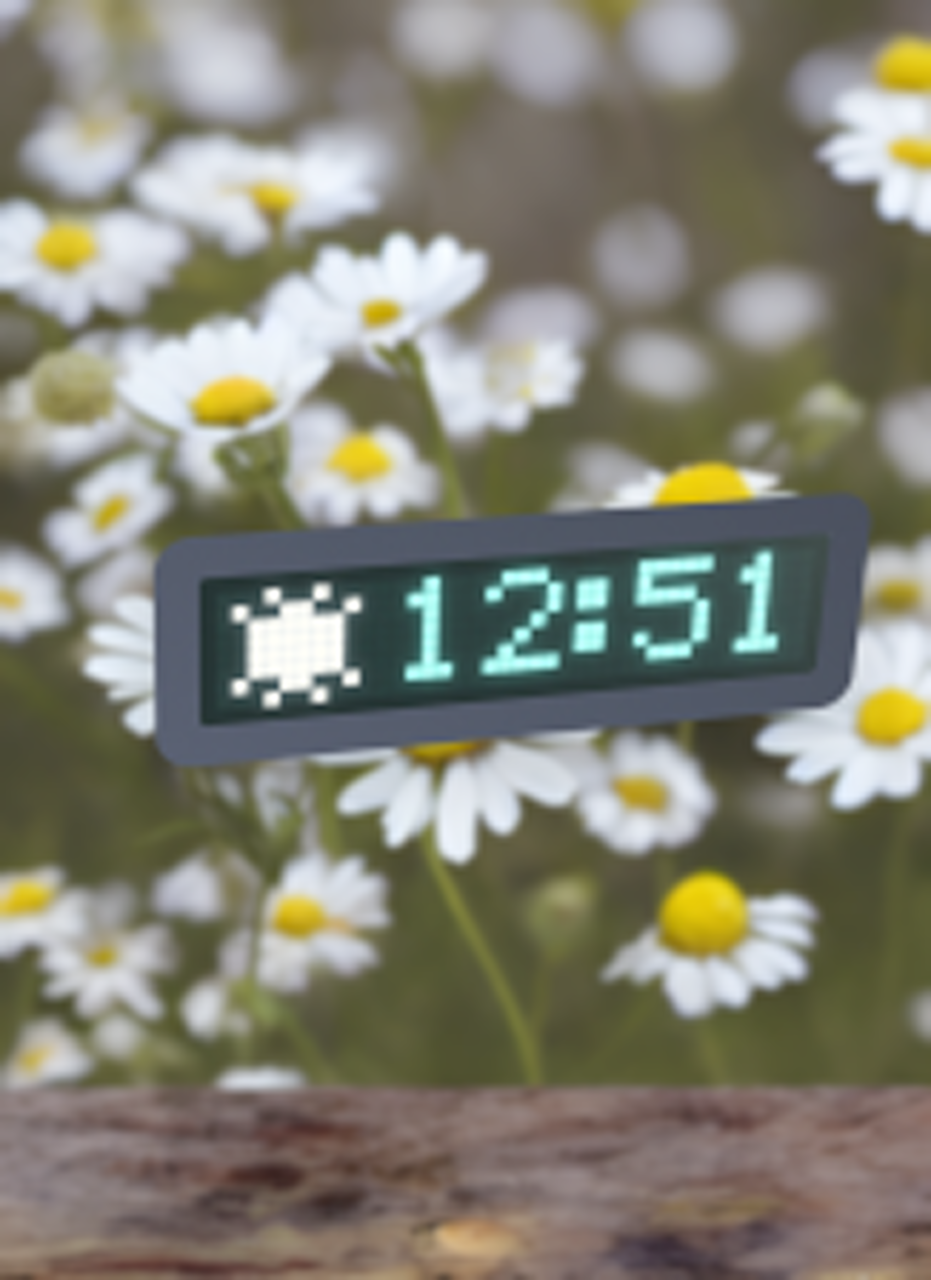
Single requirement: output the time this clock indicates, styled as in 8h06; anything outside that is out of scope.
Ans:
12h51
